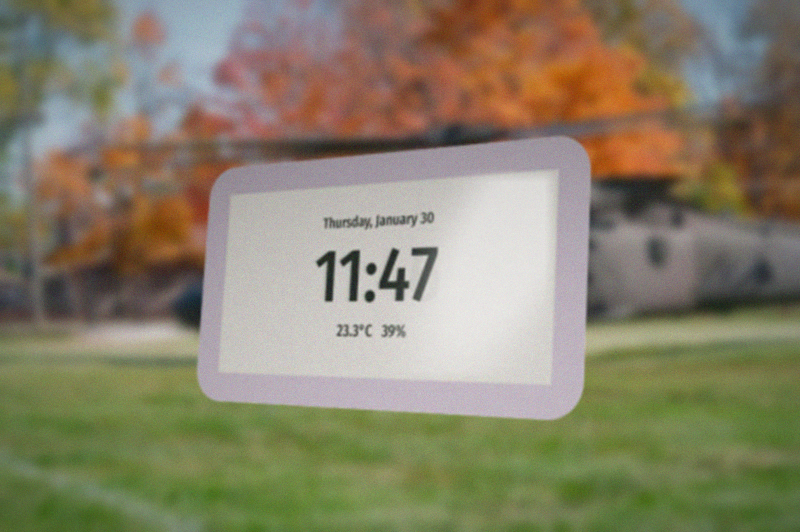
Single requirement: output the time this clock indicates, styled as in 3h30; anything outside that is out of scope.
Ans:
11h47
